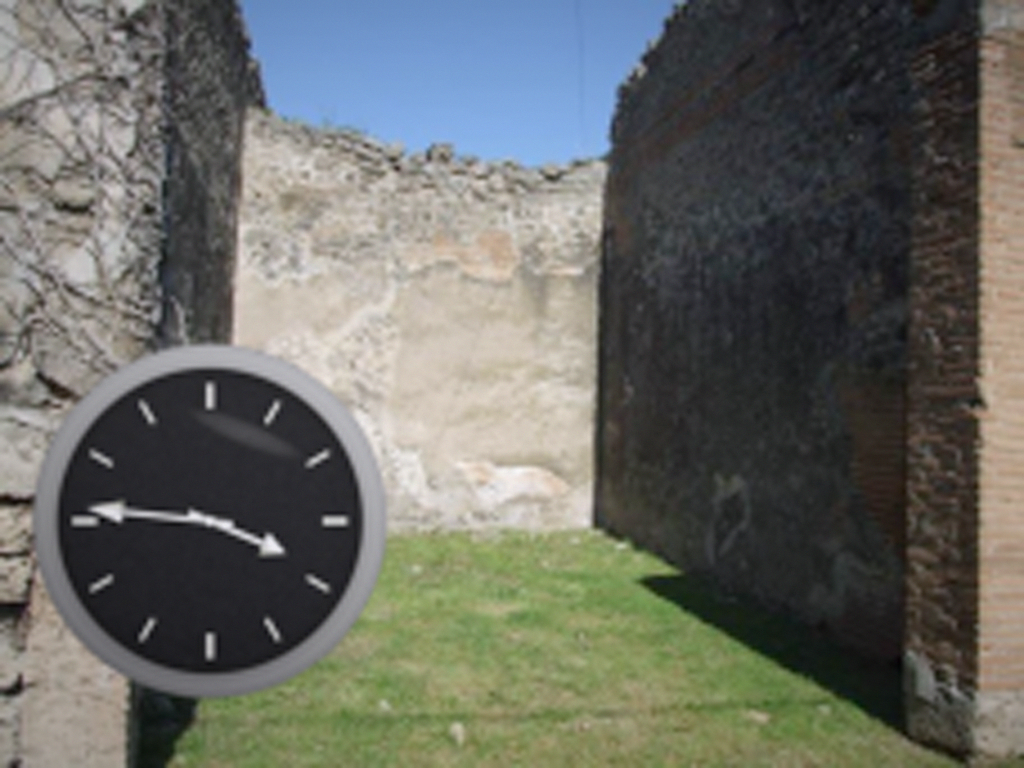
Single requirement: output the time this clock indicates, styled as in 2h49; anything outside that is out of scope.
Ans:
3h46
